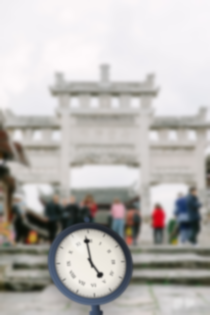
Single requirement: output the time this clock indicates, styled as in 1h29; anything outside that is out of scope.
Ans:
4h59
